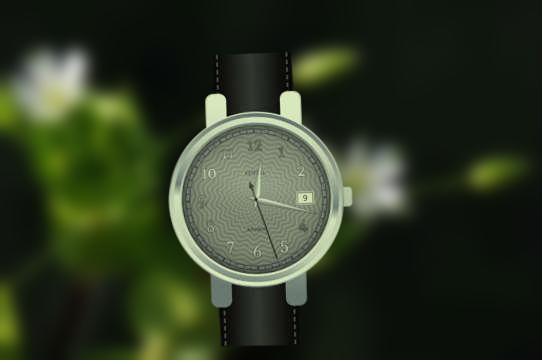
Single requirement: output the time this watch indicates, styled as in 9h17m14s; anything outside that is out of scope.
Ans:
12h17m27s
